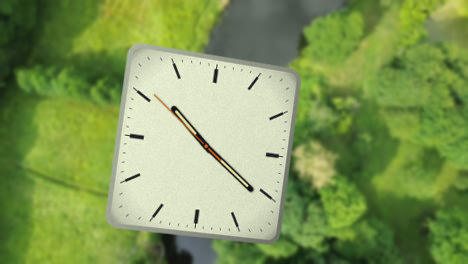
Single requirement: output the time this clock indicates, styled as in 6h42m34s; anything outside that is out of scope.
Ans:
10h20m51s
